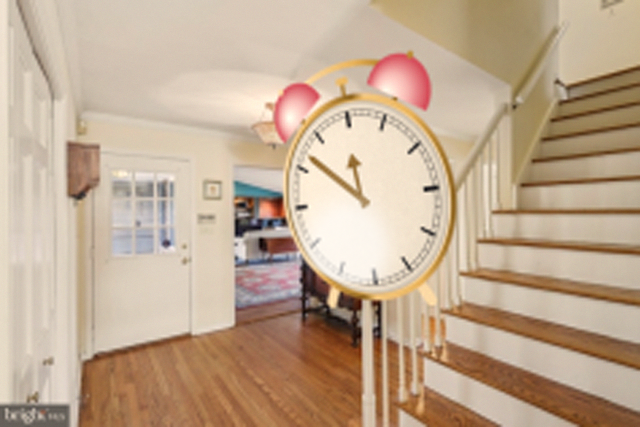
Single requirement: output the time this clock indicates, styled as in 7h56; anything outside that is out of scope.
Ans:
11h52
